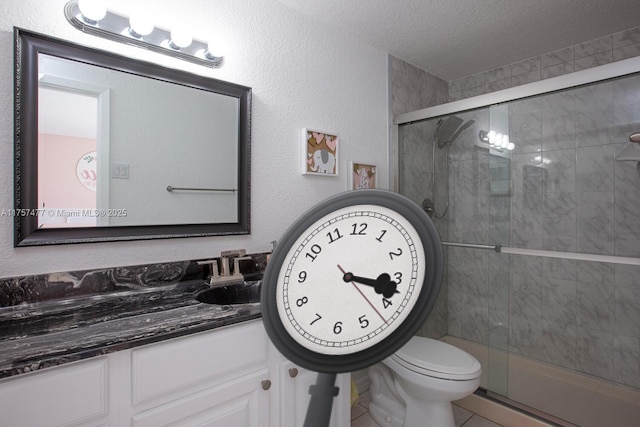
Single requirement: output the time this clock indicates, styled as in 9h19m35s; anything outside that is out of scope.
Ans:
3h17m22s
